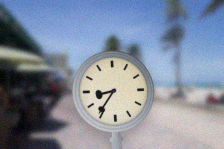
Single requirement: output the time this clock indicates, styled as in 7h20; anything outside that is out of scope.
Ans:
8h36
